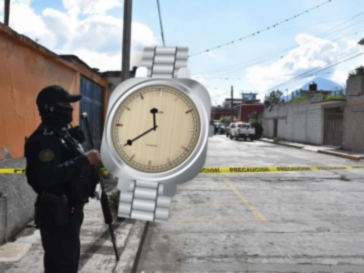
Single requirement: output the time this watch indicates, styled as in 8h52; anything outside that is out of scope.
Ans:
11h39
